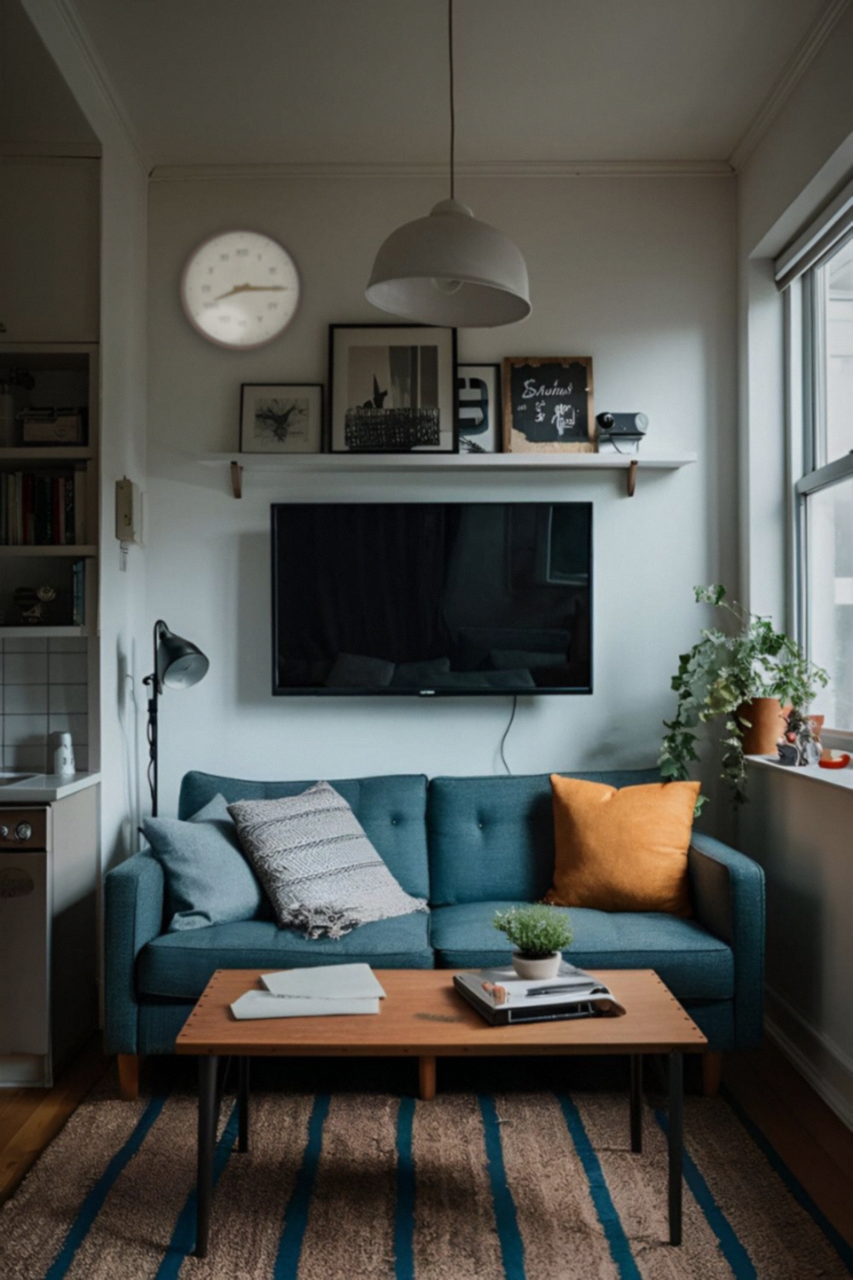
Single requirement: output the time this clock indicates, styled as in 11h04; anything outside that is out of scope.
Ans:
8h15
